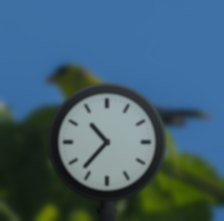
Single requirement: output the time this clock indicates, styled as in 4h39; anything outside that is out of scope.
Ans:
10h37
